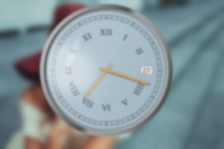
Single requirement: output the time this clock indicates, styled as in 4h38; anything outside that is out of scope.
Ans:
7h18
